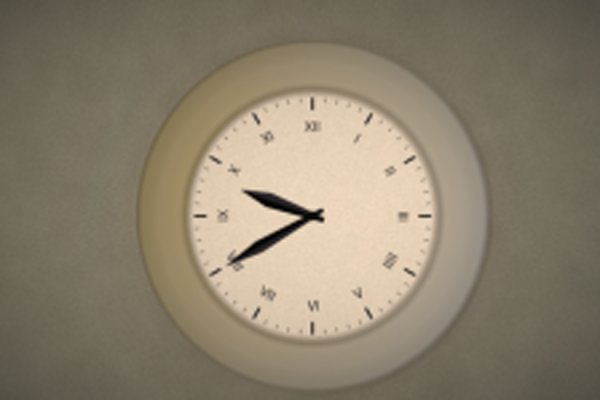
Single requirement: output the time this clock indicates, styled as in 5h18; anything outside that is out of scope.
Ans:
9h40
